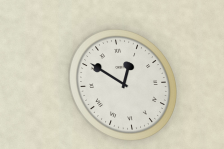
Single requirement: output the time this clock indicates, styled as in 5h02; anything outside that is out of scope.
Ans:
12h51
